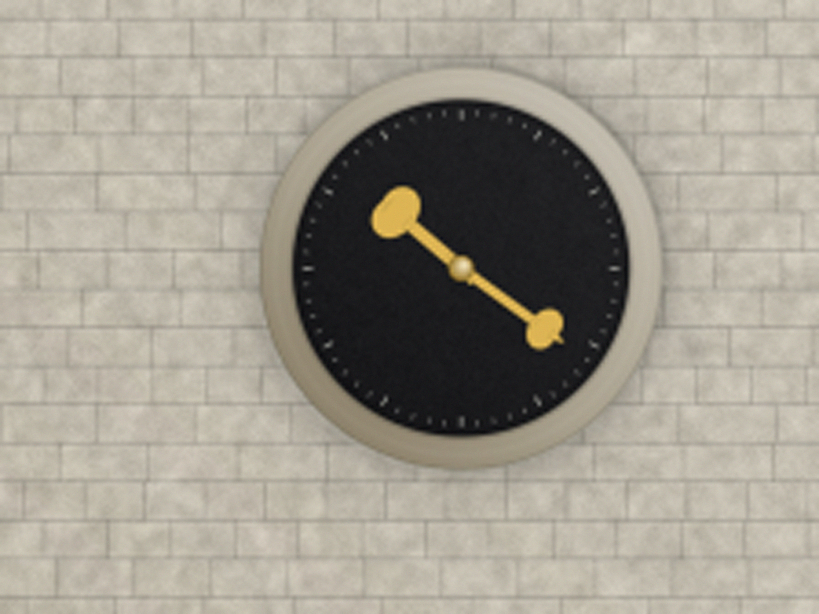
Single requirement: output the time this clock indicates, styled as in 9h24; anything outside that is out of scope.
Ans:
10h21
